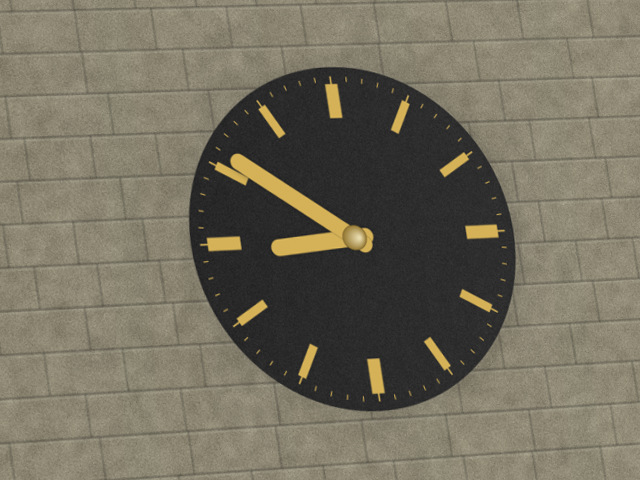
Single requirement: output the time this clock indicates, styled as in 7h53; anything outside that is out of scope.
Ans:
8h51
